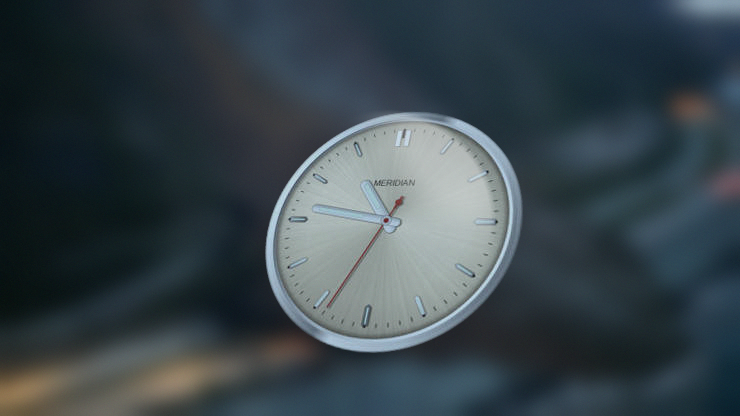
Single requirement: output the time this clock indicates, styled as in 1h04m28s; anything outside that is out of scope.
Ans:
10h46m34s
